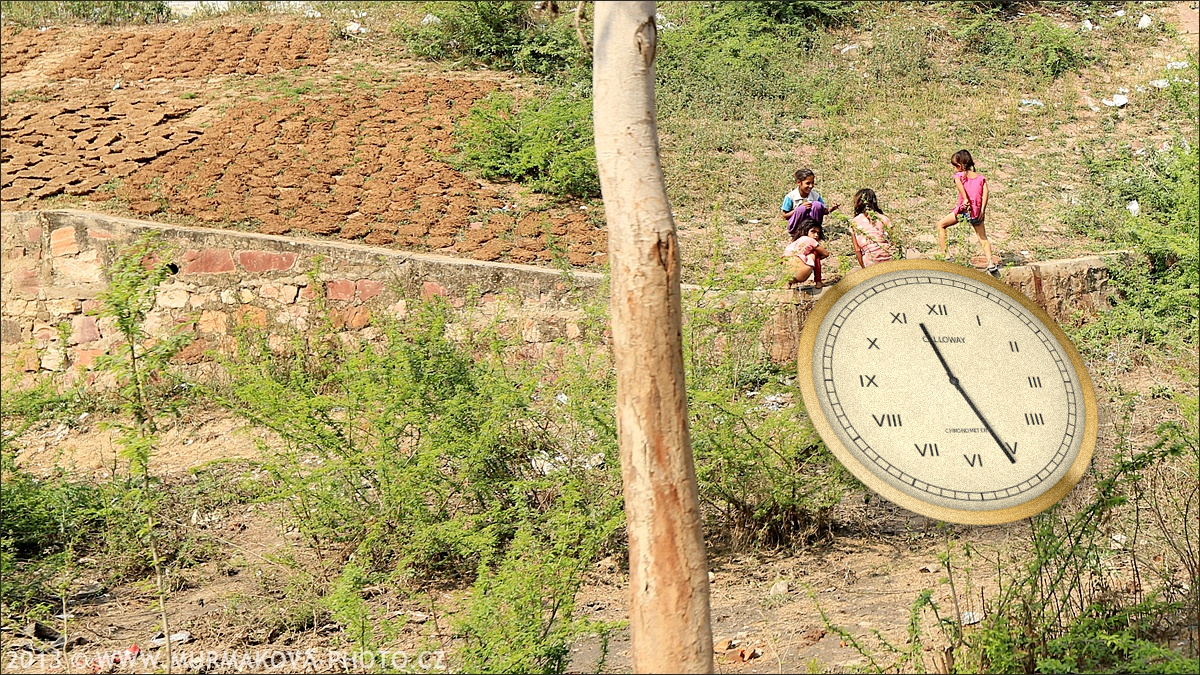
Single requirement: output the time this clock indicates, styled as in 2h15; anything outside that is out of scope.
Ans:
11h26
